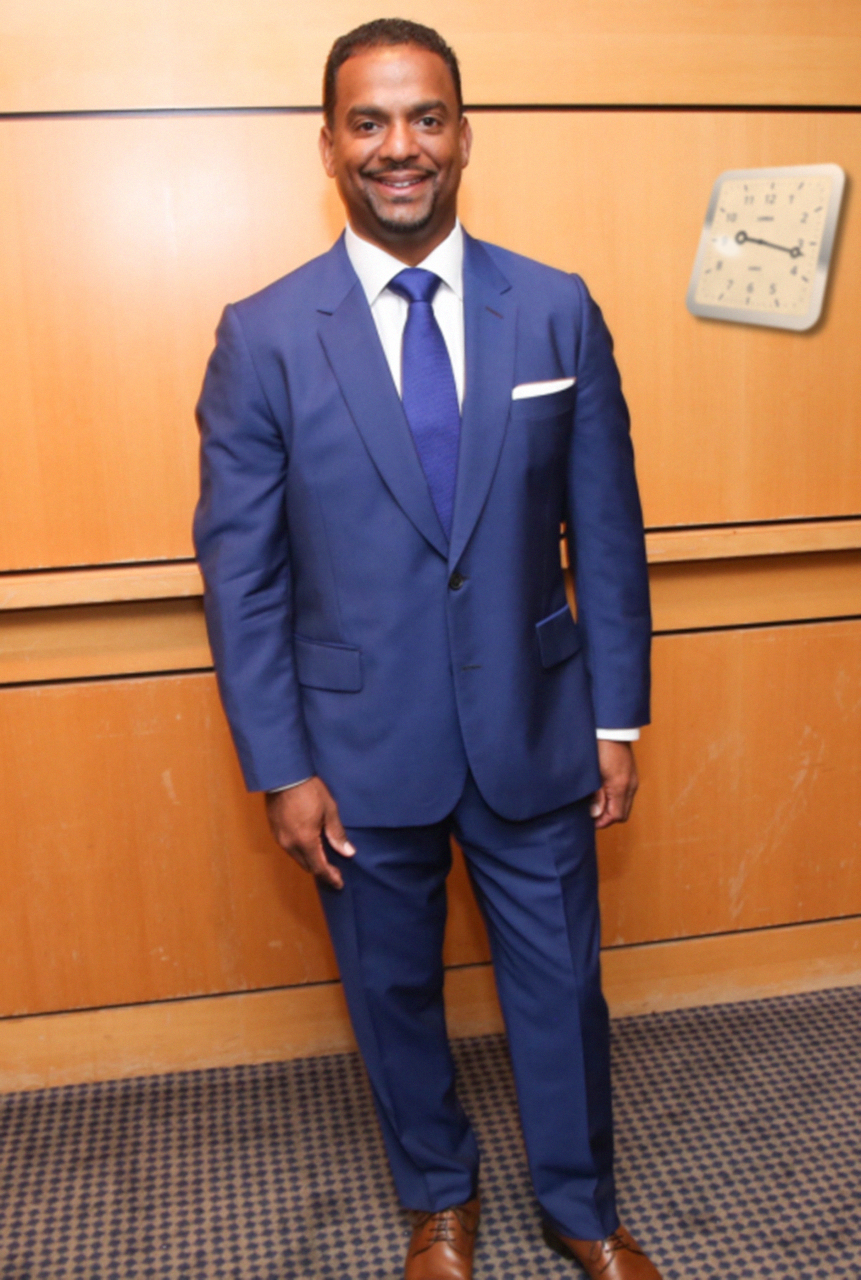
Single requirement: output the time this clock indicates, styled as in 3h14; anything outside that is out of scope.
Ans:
9h17
